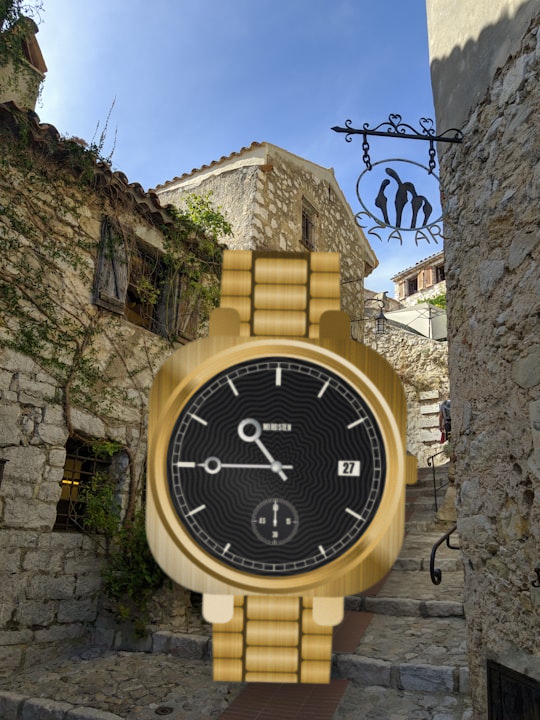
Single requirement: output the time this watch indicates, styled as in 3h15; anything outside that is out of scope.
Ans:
10h45
